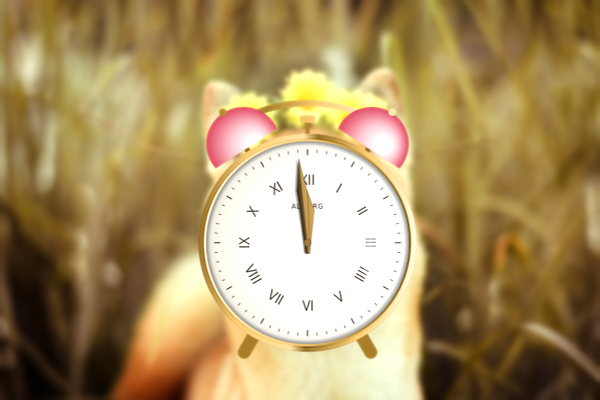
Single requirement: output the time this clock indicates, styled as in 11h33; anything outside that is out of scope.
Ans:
11h59
